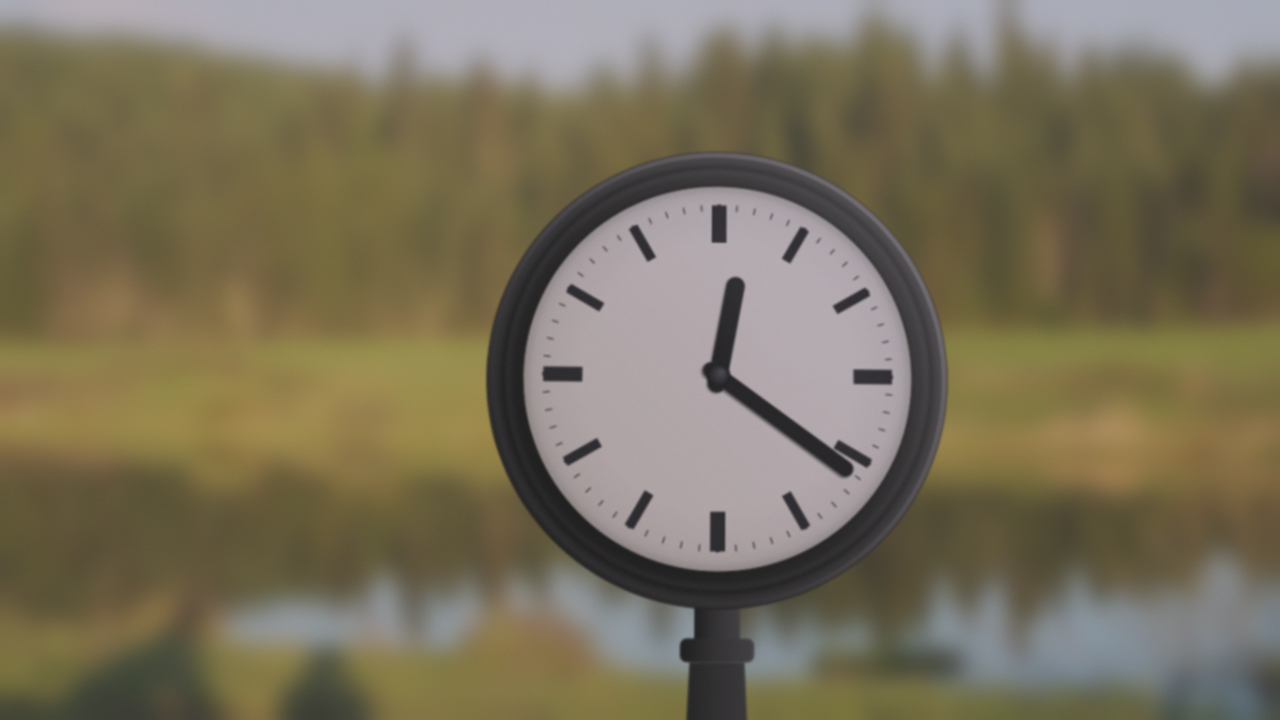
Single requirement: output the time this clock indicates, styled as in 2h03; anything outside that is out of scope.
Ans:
12h21
